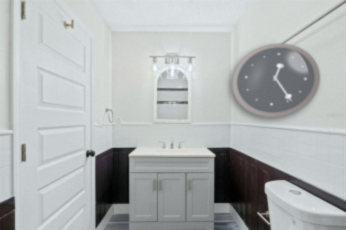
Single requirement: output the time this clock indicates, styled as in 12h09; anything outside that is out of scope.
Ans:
12h24
